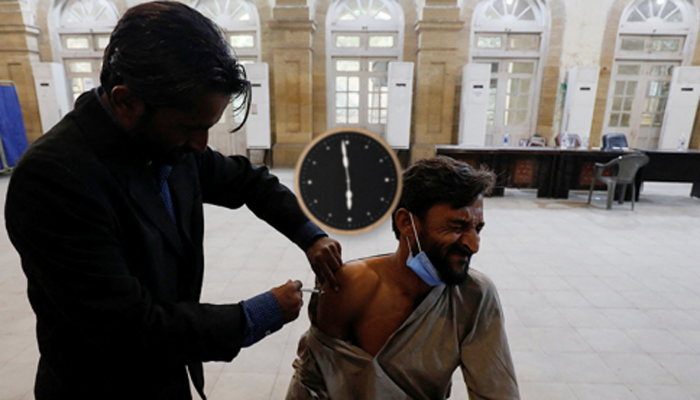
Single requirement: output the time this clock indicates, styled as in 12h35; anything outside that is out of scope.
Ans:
5h59
